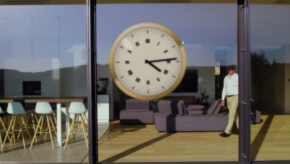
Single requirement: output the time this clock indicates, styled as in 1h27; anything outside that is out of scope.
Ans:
4h14
